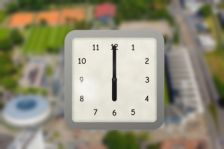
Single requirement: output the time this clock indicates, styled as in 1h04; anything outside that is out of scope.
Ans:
6h00
